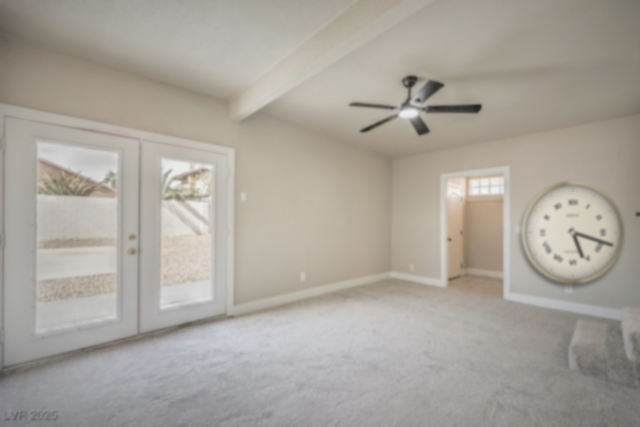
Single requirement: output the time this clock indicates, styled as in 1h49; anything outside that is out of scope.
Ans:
5h18
